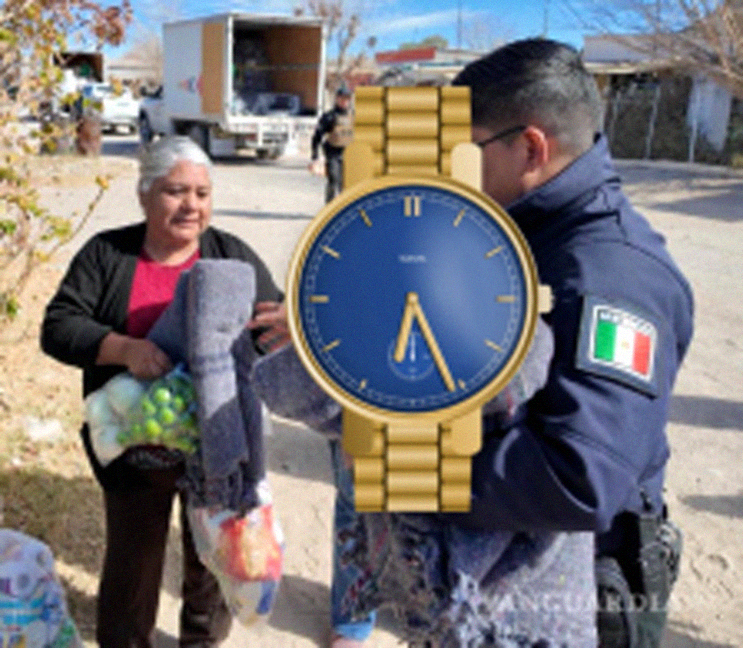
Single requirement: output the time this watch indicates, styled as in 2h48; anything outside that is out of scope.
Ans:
6h26
